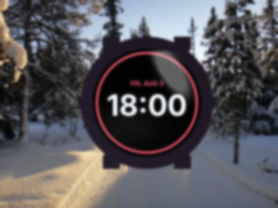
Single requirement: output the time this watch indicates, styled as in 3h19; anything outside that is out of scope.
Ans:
18h00
